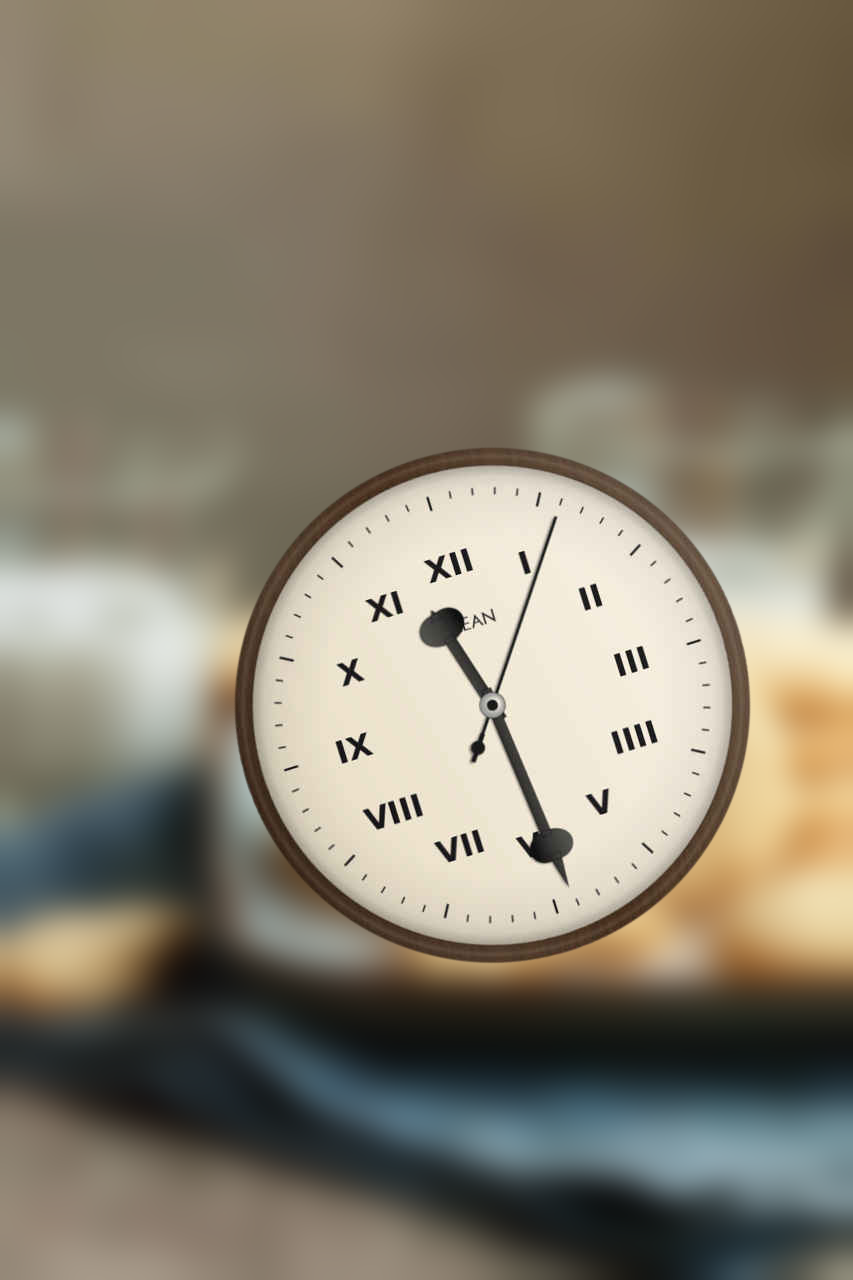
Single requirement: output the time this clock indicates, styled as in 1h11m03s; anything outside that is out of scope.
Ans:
11h29m06s
